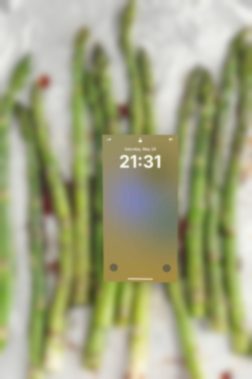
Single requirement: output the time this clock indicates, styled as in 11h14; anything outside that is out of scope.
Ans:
21h31
